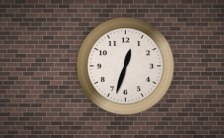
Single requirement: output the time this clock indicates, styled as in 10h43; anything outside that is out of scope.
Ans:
12h33
